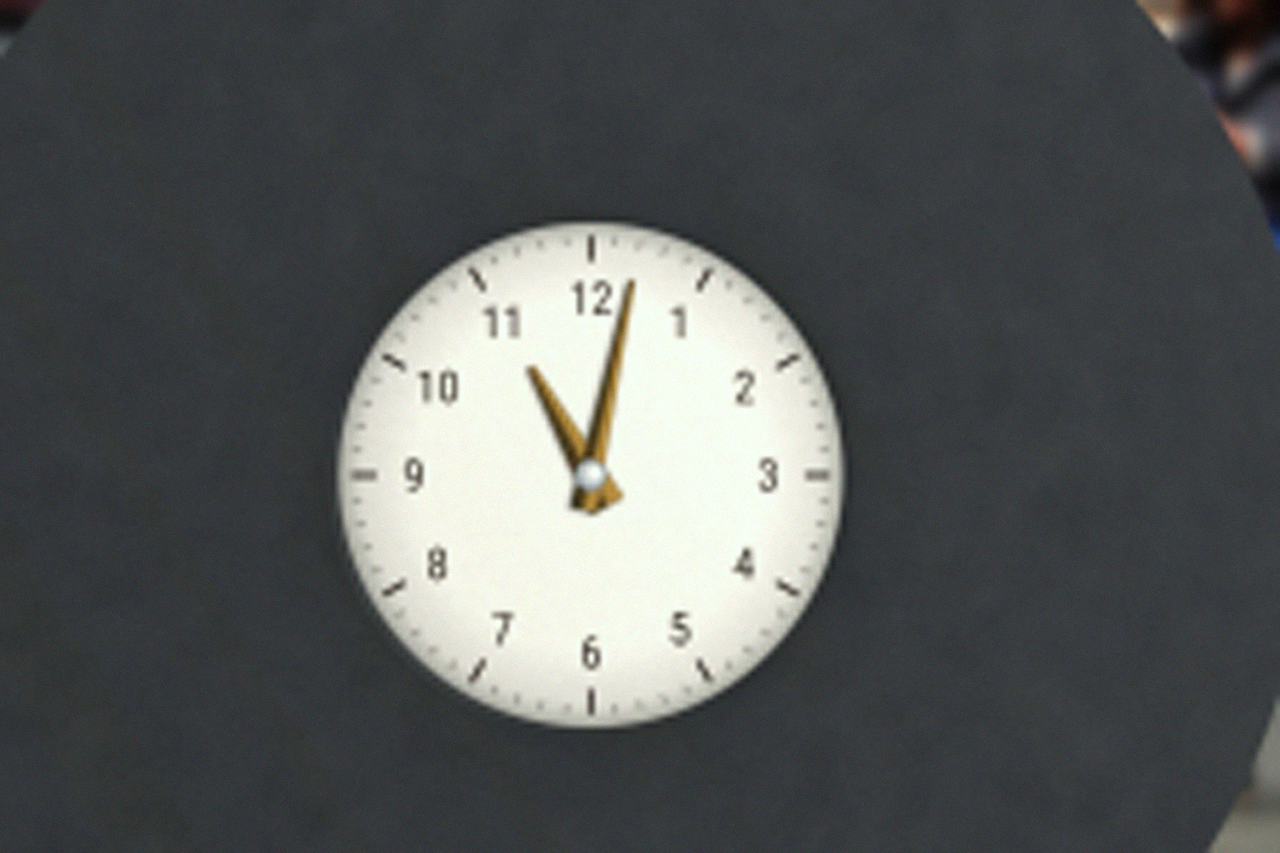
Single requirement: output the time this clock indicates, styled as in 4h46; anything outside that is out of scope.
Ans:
11h02
